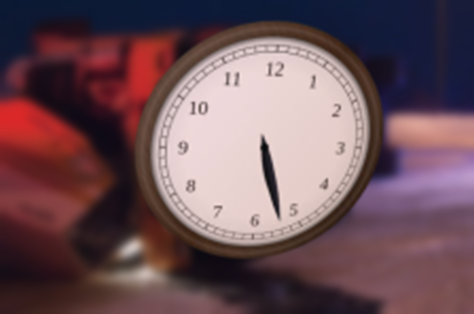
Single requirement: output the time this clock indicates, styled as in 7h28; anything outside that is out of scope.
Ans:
5h27
